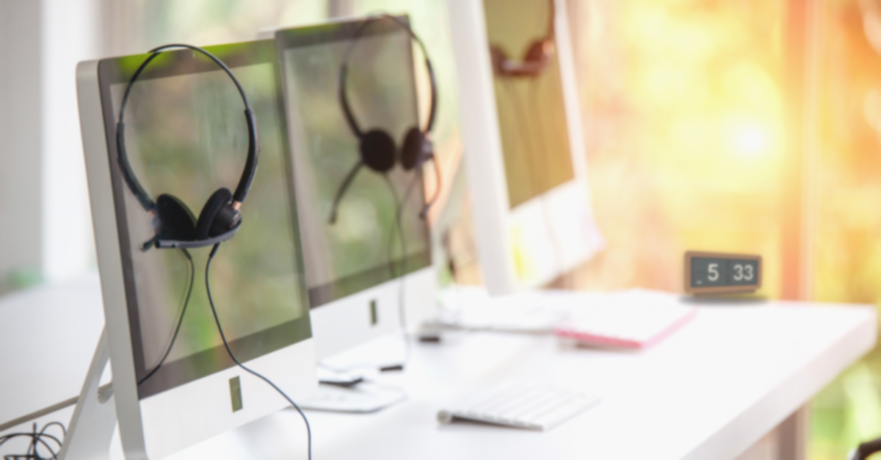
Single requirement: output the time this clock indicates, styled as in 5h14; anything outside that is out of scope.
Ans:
5h33
